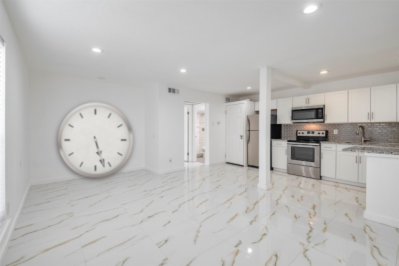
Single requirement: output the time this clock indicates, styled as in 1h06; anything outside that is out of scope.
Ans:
5h27
